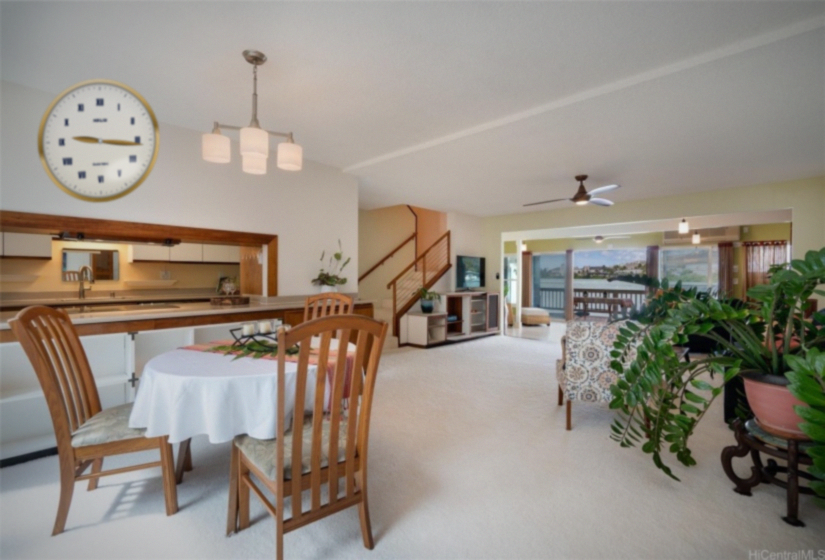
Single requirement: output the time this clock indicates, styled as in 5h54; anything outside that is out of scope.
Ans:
9h16
